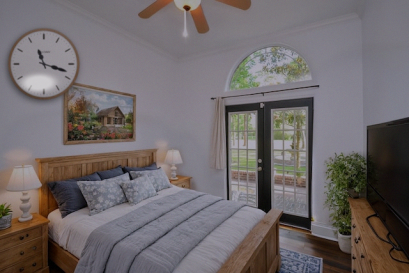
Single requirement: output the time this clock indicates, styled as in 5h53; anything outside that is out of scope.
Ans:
11h18
